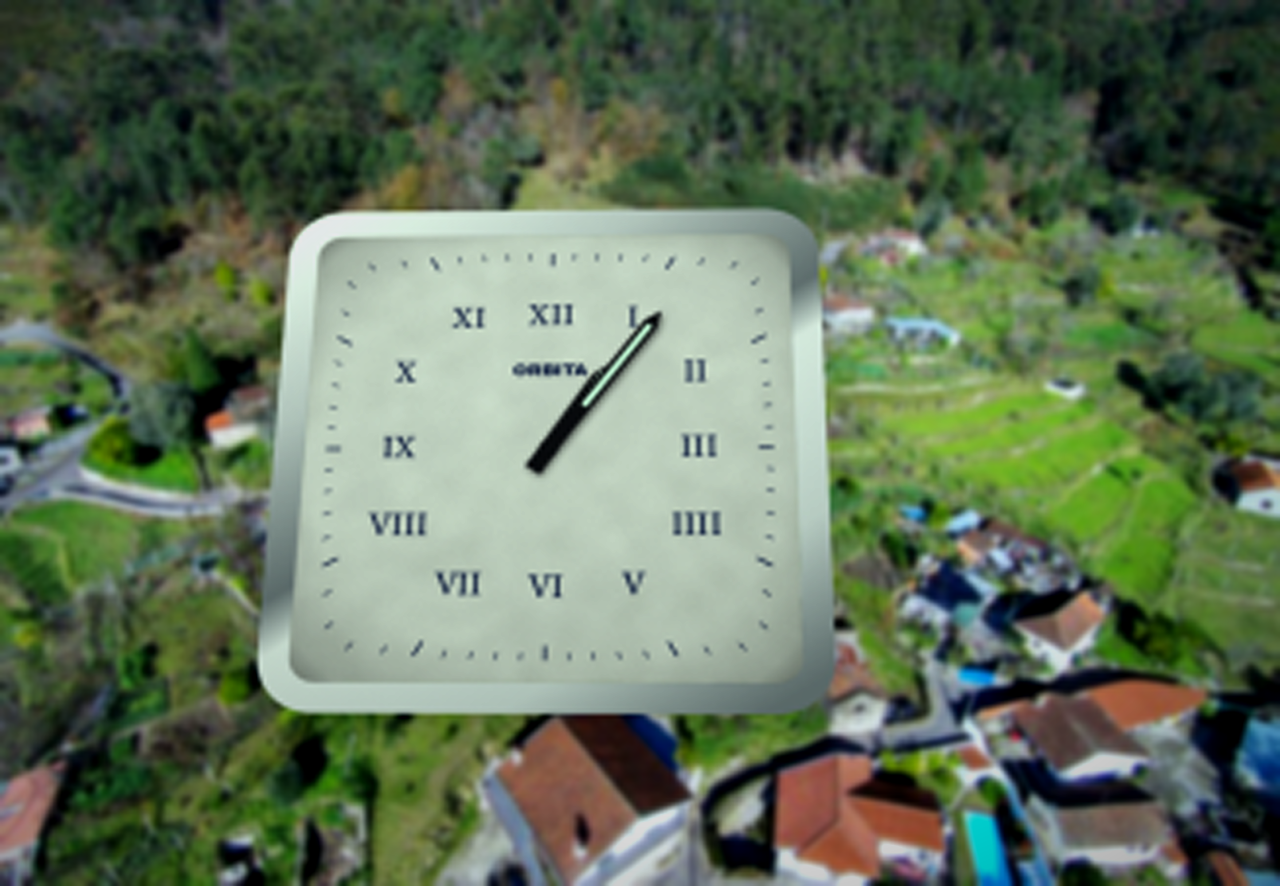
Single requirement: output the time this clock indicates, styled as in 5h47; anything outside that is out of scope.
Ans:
1h06
